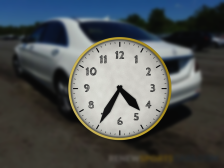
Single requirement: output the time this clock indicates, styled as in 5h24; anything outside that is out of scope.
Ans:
4h35
